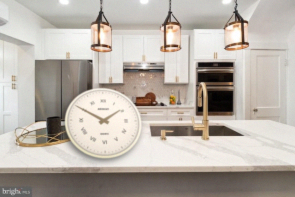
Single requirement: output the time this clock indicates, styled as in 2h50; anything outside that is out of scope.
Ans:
1h50
